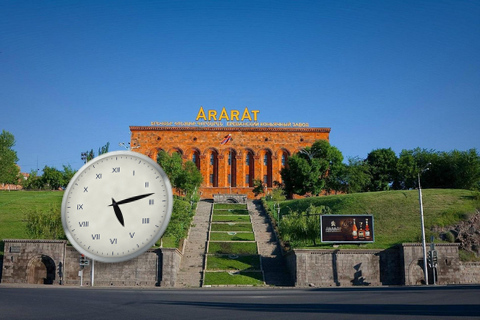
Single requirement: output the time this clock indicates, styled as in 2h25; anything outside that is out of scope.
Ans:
5h13
